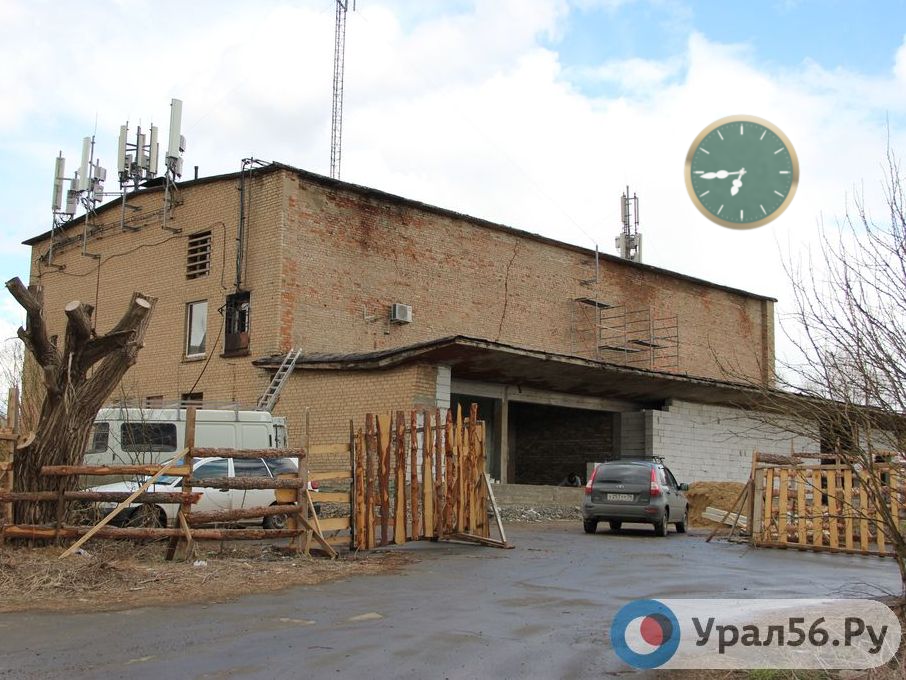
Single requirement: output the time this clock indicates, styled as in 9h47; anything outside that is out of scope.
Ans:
6h44
